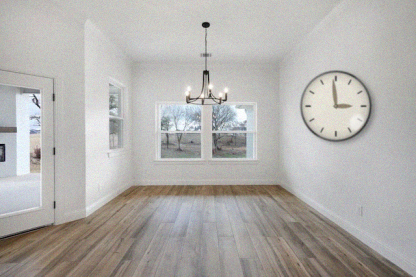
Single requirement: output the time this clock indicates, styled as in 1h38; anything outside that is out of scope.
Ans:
2h59
